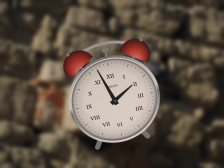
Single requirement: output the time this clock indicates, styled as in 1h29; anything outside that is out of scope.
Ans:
1h57
